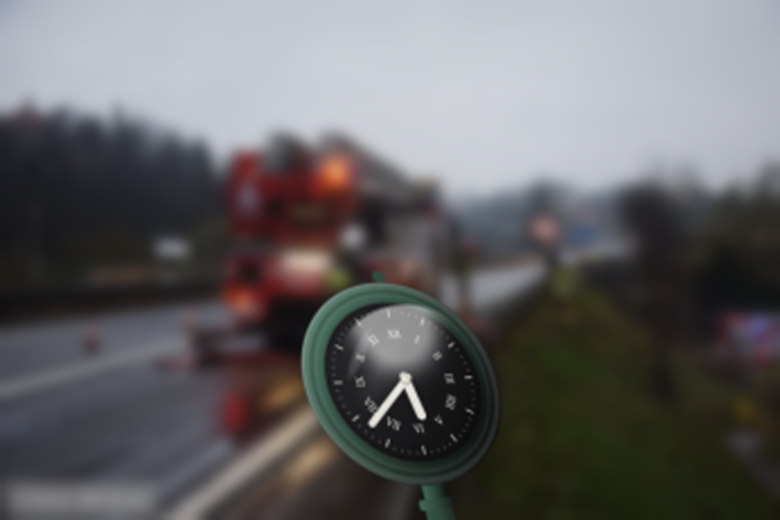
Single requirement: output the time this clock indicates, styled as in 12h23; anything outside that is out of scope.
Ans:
5h38
